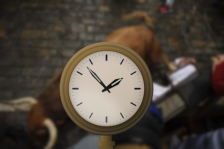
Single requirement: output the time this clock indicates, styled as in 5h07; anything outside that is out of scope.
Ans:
1h53
